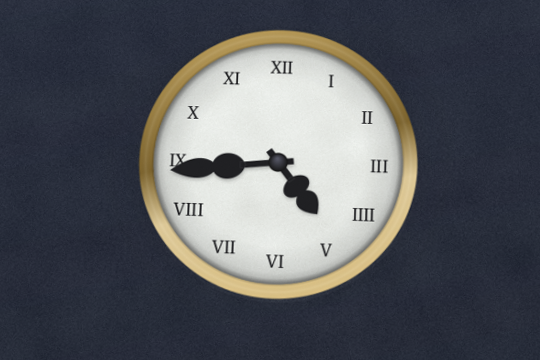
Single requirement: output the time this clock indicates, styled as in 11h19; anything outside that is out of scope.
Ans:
4h44
